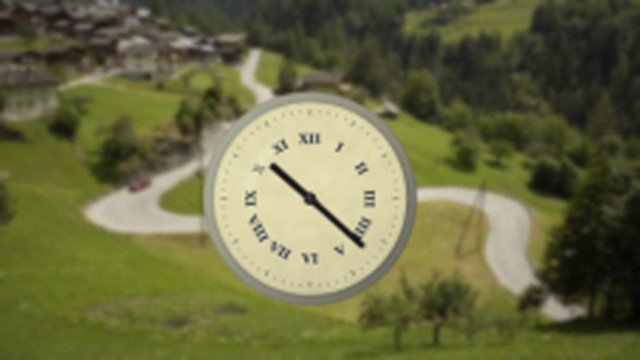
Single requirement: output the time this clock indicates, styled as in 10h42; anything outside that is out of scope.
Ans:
10h22
